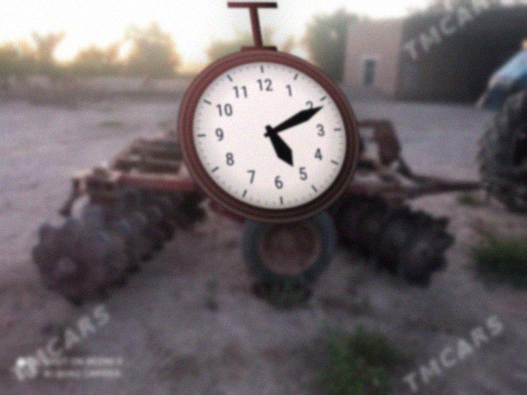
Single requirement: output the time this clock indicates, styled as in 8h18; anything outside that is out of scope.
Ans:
5h11
